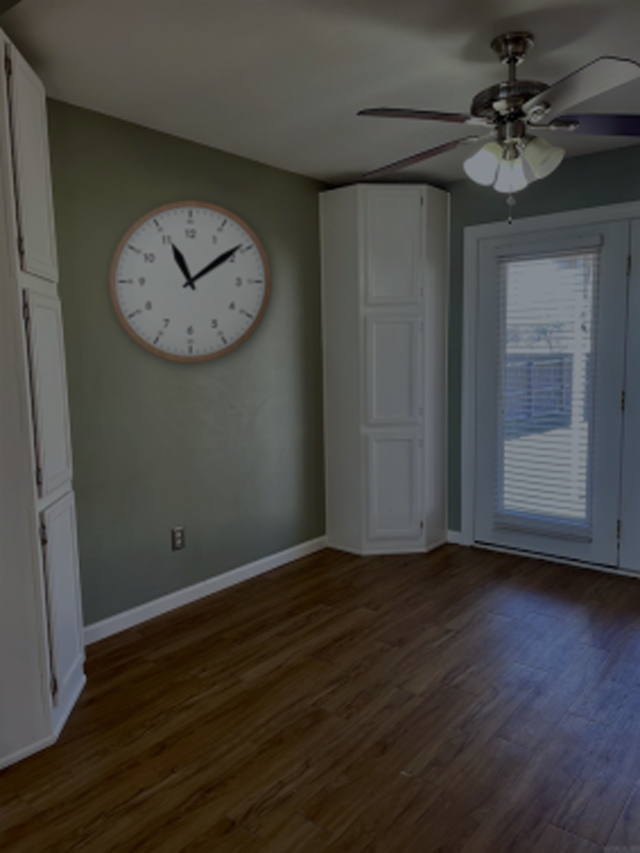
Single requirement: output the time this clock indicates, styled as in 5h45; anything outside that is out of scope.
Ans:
11h09
